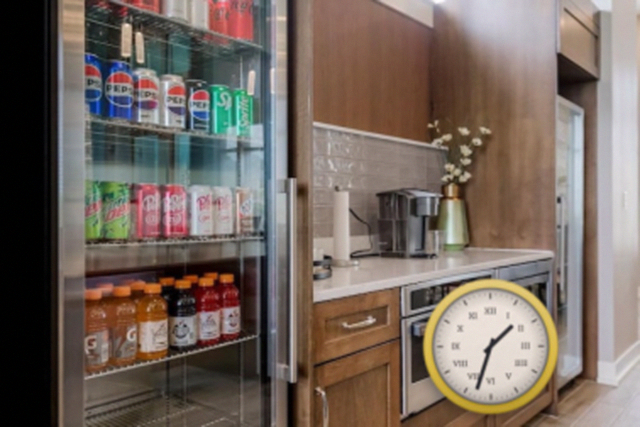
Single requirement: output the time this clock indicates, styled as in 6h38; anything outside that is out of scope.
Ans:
1h33
